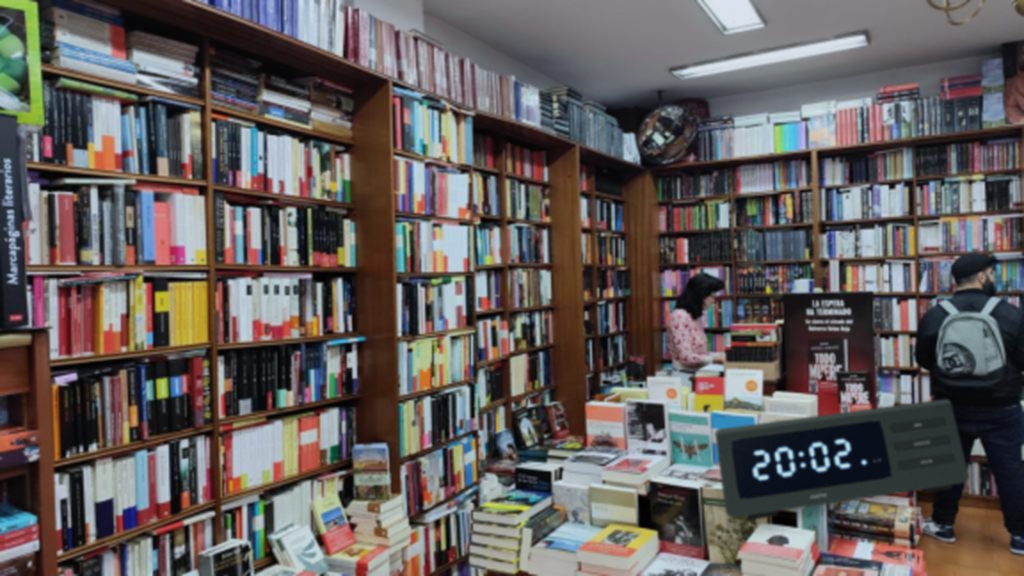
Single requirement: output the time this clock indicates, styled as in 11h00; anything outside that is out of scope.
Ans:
20h02
